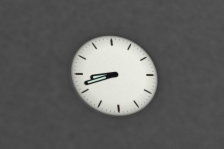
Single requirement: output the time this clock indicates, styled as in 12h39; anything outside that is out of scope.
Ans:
8h42
